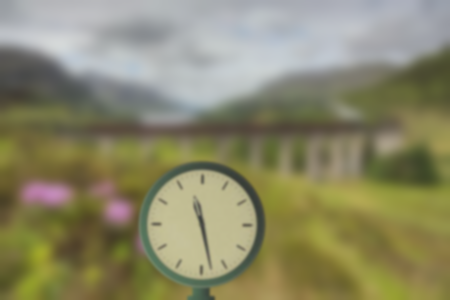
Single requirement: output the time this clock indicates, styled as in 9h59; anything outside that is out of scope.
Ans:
11h28
